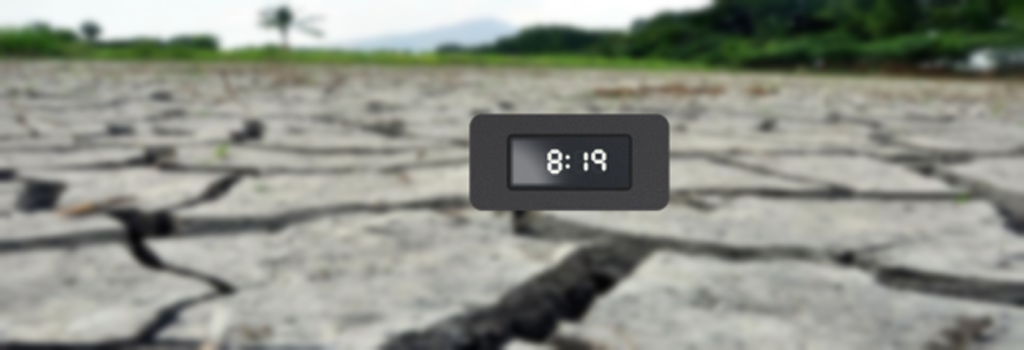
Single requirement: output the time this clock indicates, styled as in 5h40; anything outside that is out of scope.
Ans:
8h19
